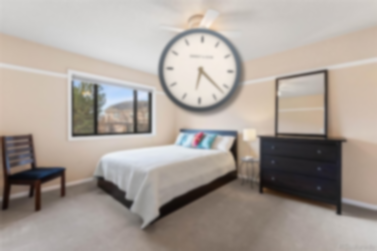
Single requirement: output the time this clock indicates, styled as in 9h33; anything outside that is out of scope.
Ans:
6h22
